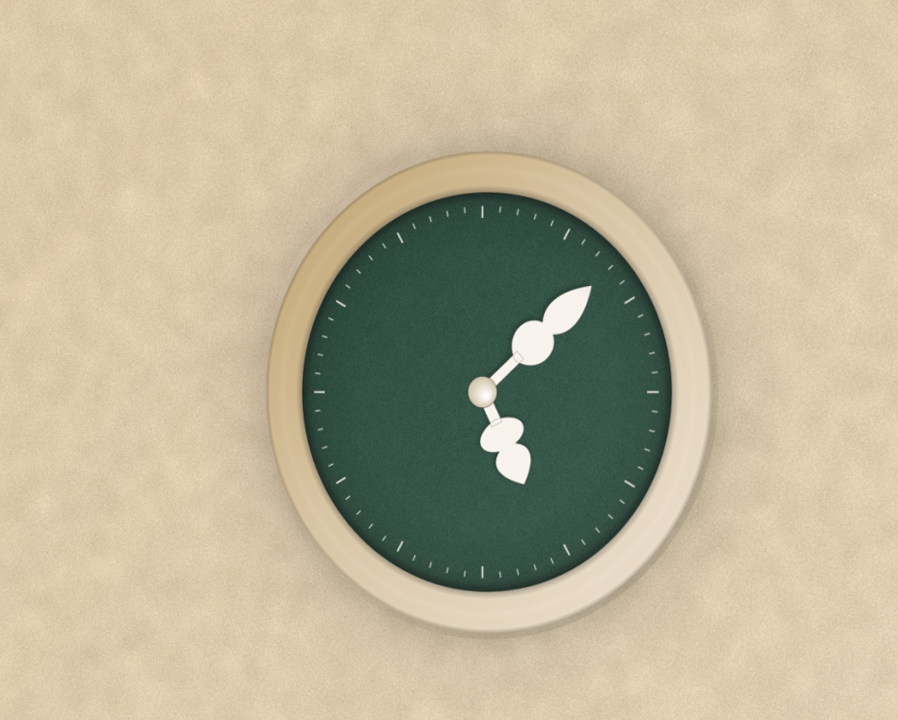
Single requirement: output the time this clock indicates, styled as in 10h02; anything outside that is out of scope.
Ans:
5h08
